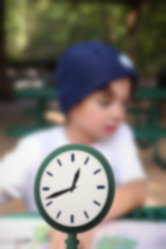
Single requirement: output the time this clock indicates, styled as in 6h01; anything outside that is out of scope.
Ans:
12h42
